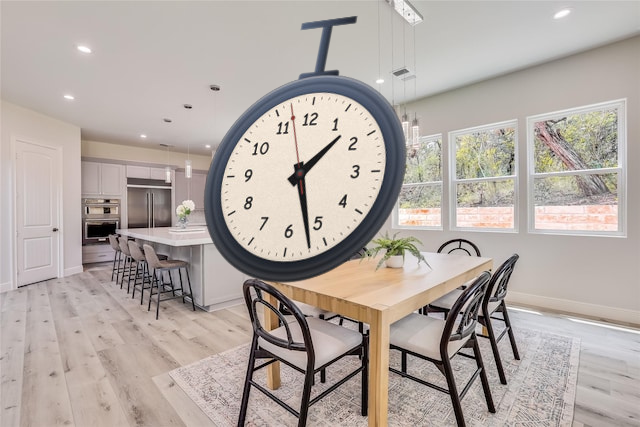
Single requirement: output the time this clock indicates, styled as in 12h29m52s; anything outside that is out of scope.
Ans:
1h26m57s
